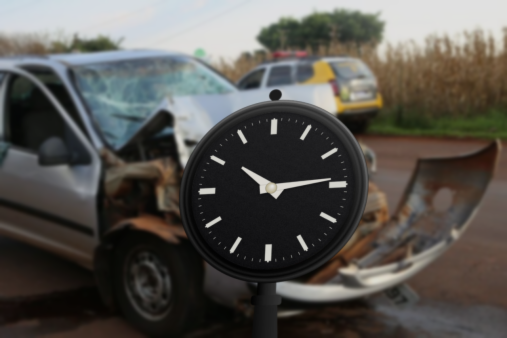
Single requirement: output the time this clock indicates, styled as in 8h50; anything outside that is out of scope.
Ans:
10h14
